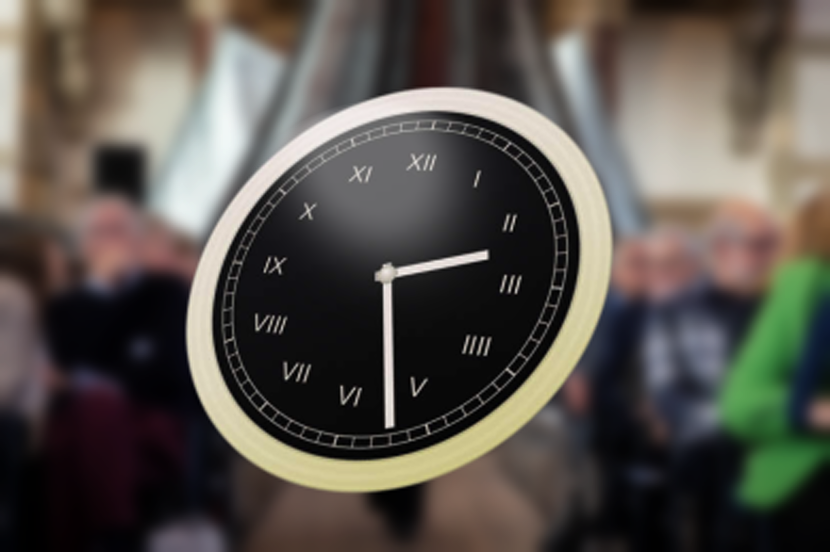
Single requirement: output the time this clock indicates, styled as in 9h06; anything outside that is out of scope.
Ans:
2h27
